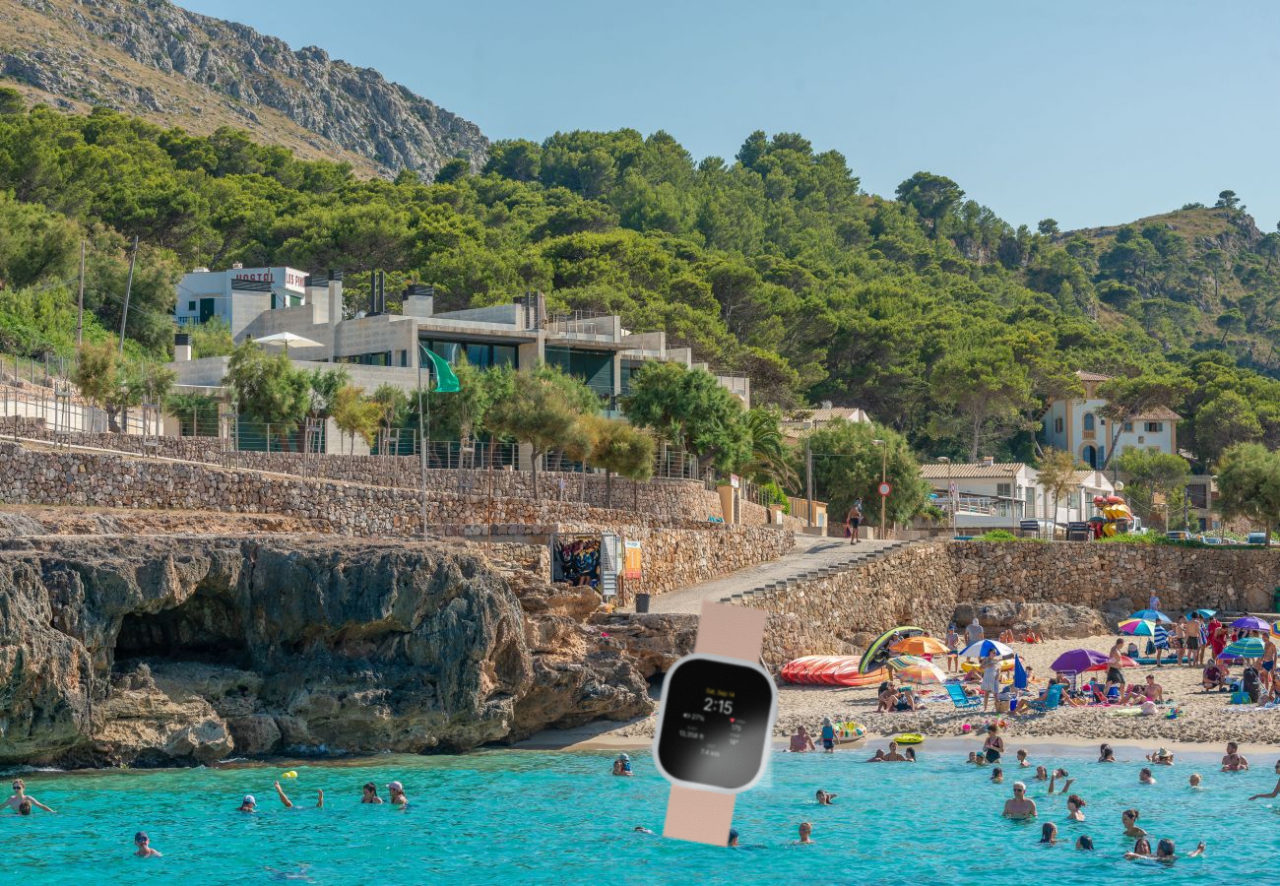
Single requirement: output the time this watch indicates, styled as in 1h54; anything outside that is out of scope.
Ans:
2h15
